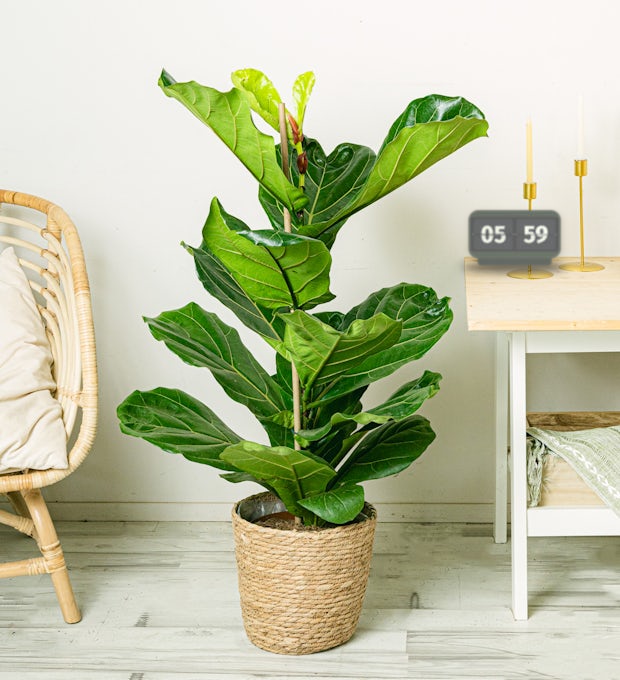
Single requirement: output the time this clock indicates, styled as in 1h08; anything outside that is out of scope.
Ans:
5h59
